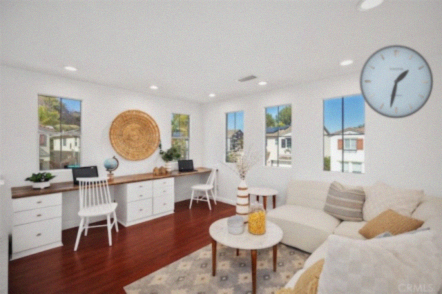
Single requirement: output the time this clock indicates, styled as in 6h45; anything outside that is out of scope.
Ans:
1h32
